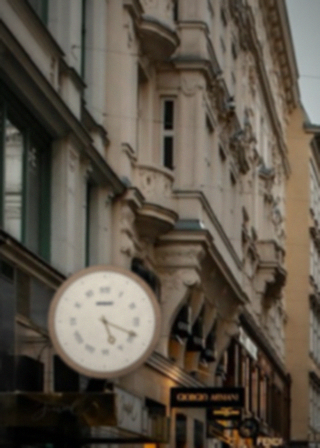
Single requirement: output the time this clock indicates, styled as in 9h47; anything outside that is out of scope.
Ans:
5h19
